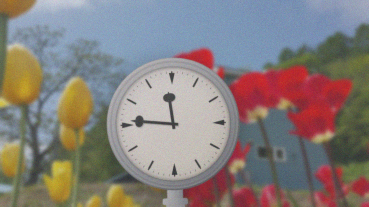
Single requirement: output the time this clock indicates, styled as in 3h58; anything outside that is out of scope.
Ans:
11h46
